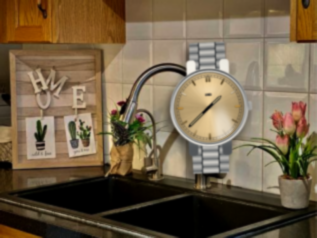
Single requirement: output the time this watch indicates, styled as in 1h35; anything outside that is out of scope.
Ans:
1h38
